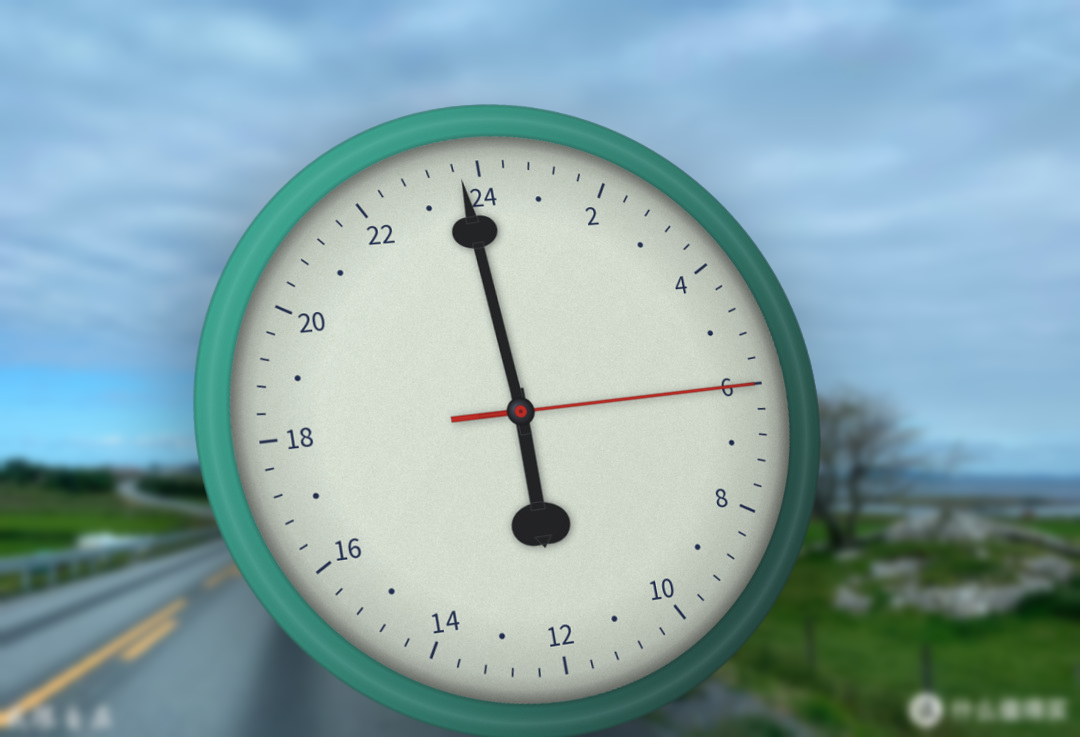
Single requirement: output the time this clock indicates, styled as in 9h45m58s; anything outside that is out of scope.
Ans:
11h59m15s
